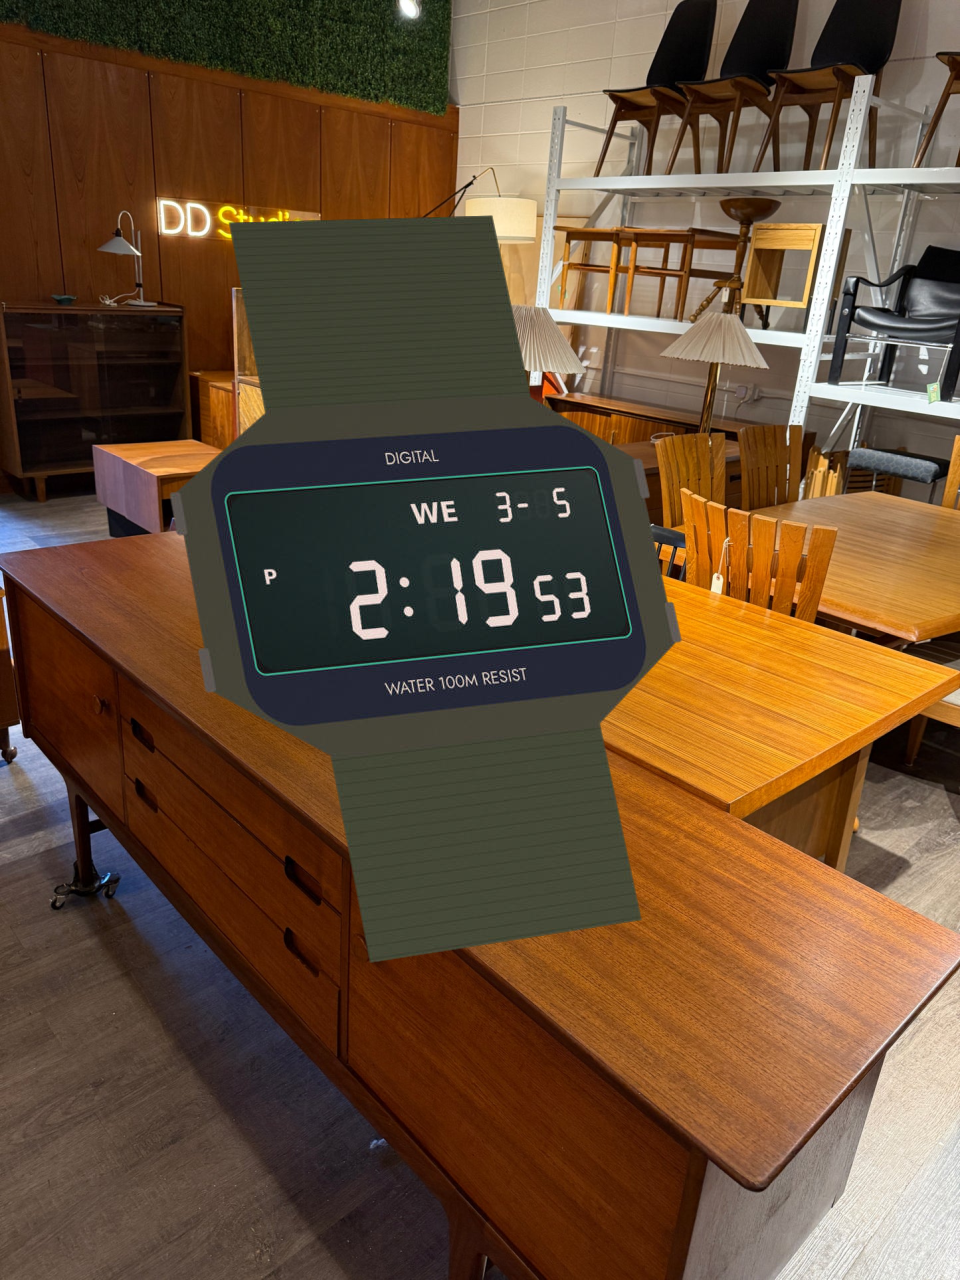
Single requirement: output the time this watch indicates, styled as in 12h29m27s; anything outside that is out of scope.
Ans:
2h19m53s
